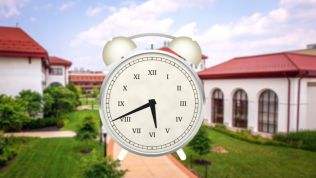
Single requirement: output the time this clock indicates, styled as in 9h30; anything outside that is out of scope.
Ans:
5h41
